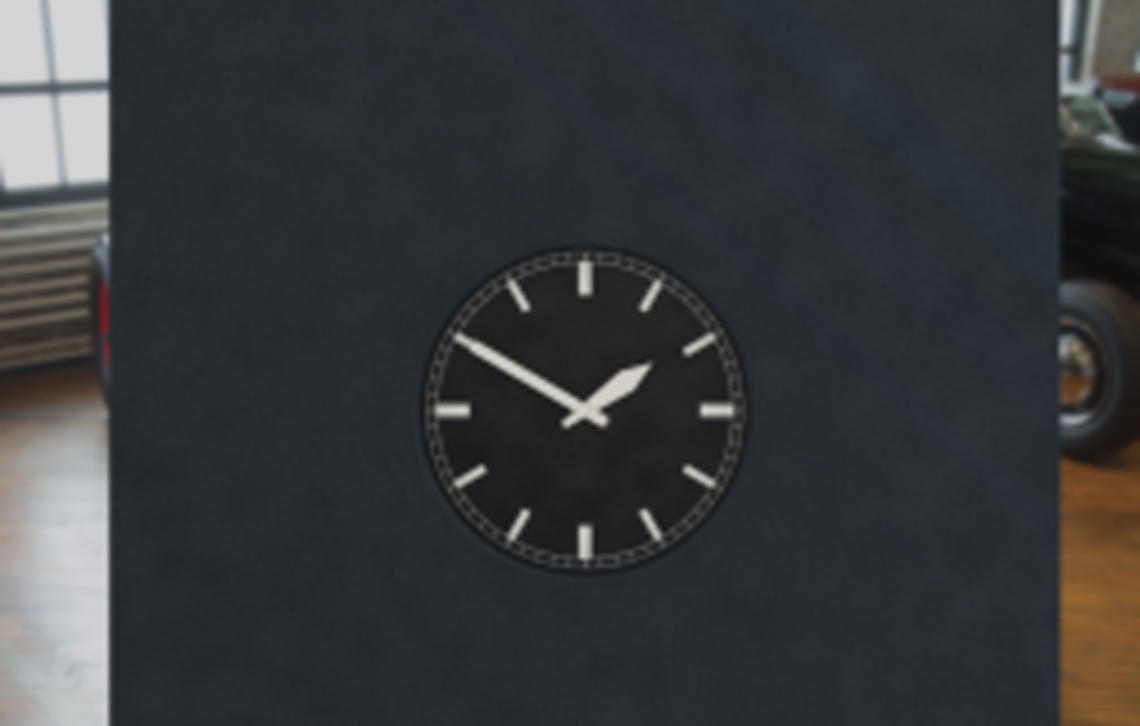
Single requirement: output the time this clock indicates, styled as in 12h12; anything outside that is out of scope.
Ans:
1h50
